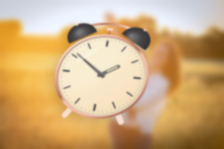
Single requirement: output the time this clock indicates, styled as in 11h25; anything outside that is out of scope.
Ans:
1h51
